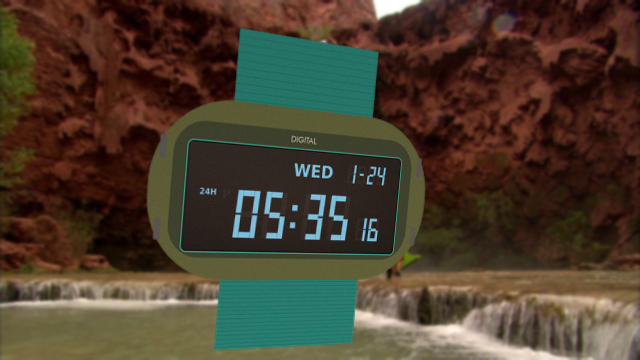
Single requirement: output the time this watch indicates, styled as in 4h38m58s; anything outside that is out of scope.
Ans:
5h35m16s
